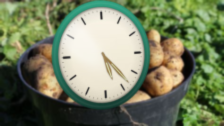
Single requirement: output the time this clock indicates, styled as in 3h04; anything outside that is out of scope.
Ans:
5h23
